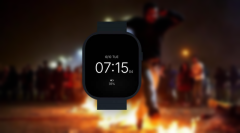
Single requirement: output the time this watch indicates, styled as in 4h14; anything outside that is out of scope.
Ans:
7h15
